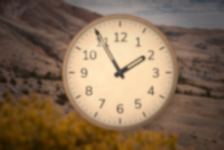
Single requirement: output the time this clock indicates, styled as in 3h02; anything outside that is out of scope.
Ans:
1h55
